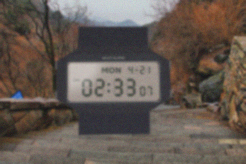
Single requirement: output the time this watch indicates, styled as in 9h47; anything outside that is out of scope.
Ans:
2h33
